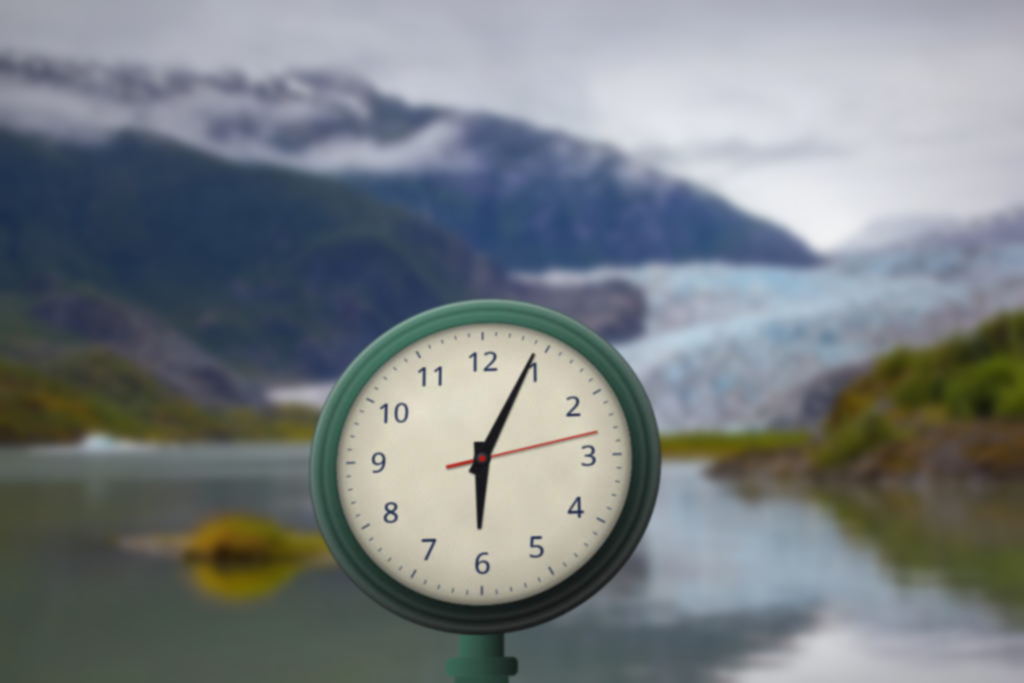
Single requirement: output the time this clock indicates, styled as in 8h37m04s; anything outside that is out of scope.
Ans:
6h04m13s
